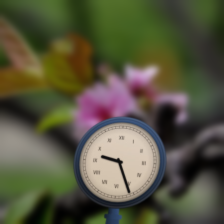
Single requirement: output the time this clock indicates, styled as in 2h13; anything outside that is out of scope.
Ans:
9h26
